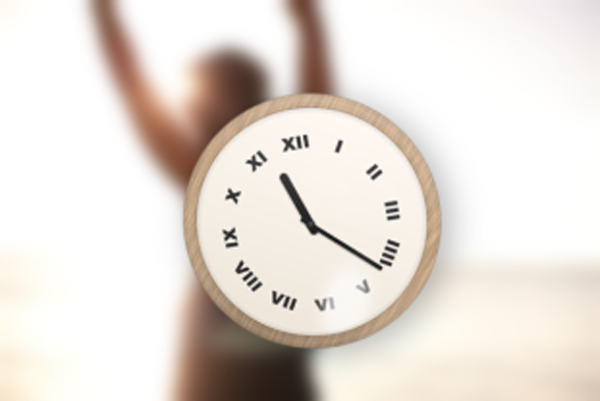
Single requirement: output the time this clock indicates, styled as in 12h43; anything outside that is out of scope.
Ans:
11h22
